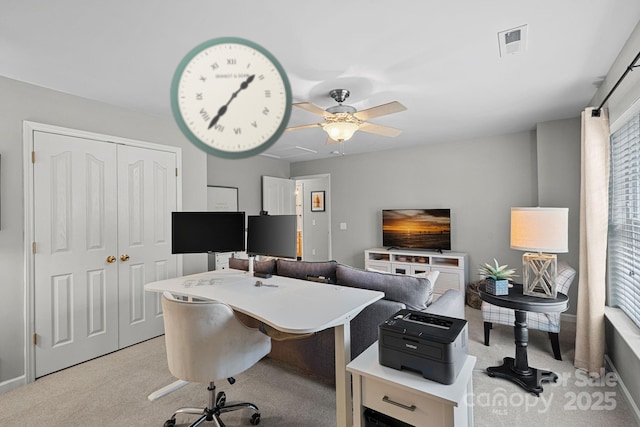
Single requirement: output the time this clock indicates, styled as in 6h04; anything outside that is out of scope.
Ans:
1h37
